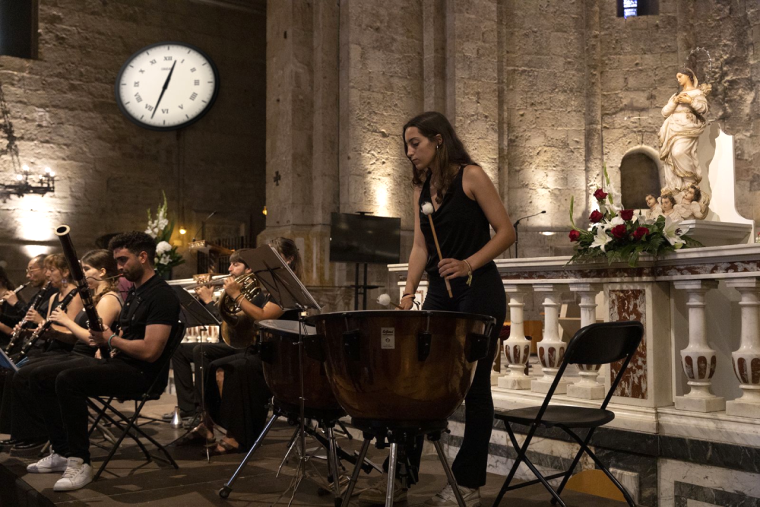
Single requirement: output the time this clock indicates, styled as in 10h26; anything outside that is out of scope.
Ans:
12h33
